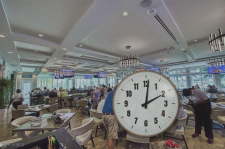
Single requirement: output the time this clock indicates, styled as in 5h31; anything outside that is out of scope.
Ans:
2h01
